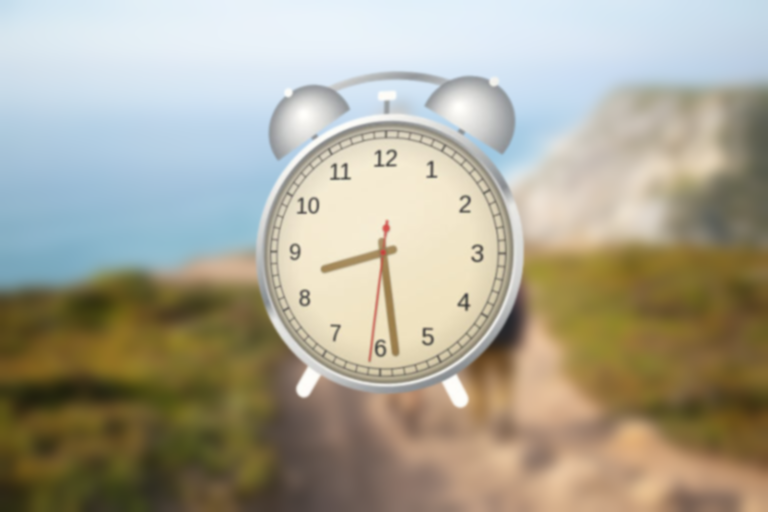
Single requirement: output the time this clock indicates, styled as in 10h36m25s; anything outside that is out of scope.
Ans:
8h28m31s
